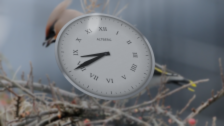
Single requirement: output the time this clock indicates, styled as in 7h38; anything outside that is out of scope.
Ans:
8h40
